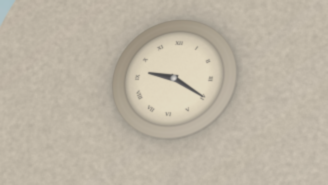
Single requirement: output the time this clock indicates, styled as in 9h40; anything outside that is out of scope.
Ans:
9h20
